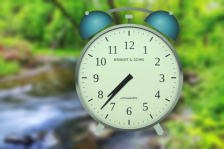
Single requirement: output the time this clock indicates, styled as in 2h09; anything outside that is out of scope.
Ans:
7h37
